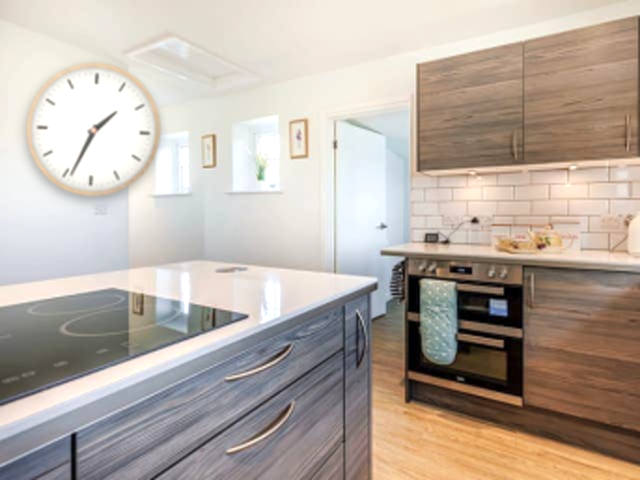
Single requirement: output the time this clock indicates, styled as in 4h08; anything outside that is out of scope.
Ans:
1h34
